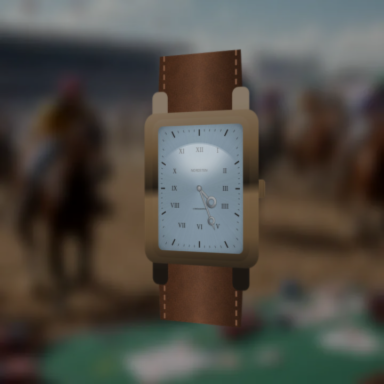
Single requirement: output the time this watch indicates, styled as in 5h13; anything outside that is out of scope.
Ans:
4h26
